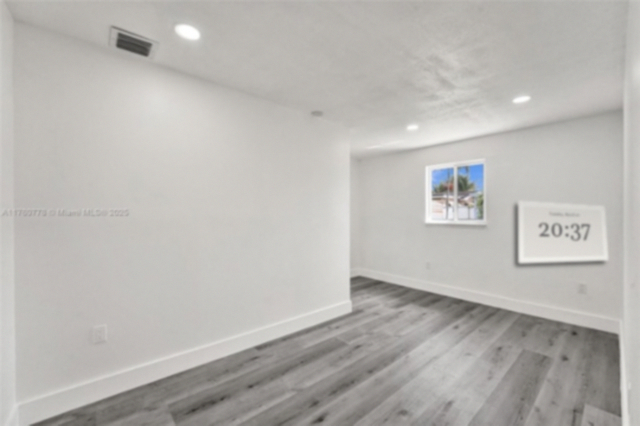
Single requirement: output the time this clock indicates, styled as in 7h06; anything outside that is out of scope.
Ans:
20h37
